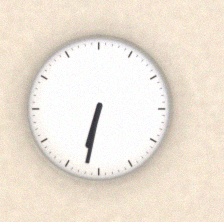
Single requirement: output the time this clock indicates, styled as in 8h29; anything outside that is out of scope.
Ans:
6h32
